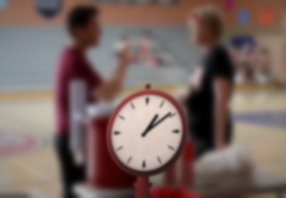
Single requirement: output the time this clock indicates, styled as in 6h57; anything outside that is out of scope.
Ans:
1h09
